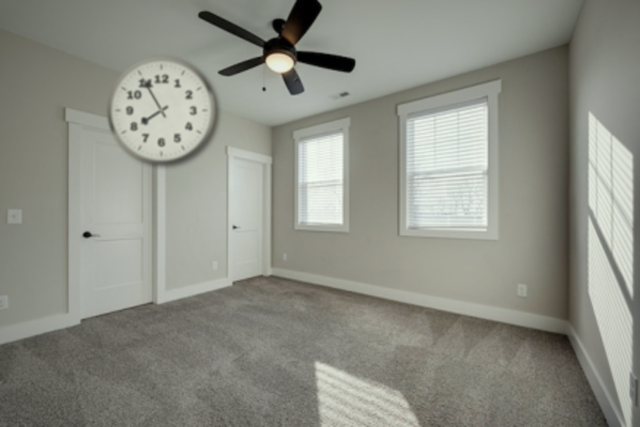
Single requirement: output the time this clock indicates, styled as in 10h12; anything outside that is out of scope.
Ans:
7h55
